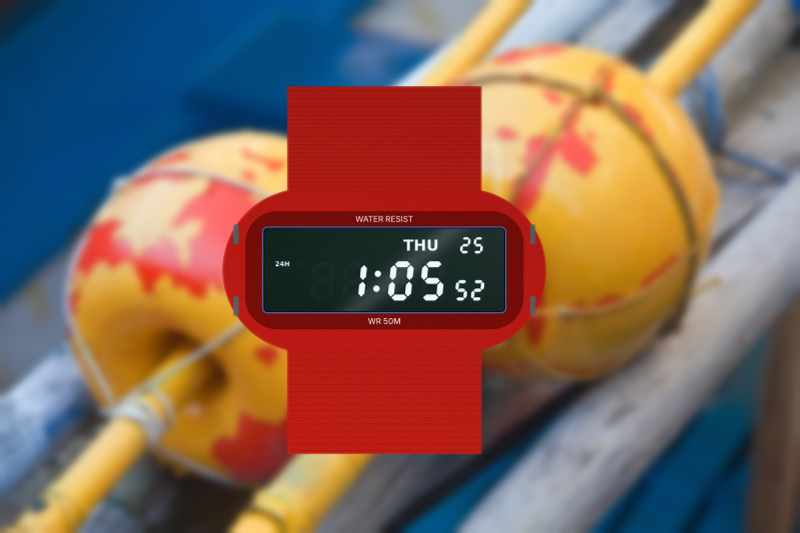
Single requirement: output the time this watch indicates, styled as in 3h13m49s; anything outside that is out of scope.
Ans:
1h05m52s
